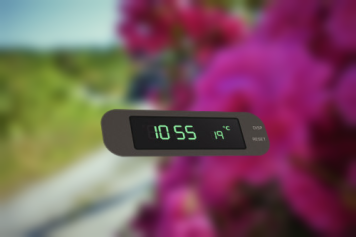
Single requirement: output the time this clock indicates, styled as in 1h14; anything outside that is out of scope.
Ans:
10h55
